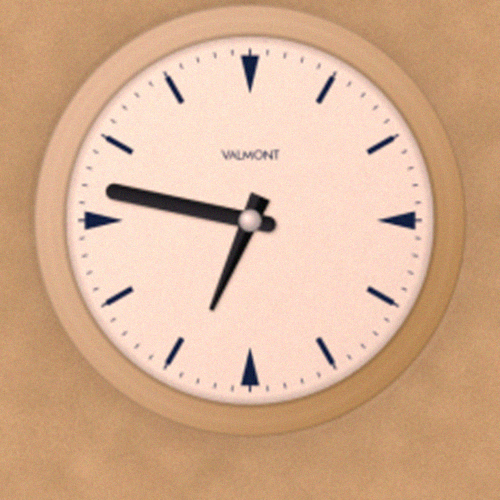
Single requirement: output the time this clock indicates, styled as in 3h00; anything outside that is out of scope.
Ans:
6h47
